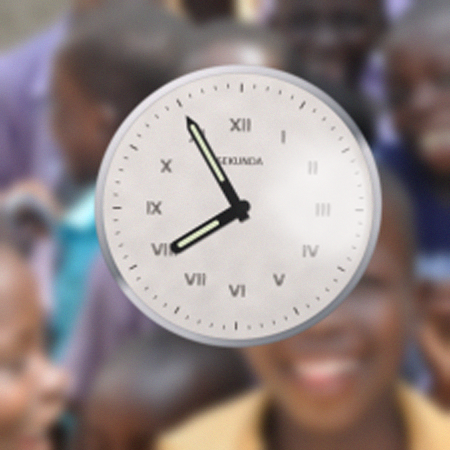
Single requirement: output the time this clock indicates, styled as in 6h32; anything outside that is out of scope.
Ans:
7h55
